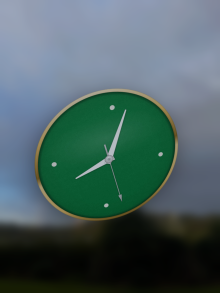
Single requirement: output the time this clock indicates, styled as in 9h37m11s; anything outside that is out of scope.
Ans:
8h02m27s
